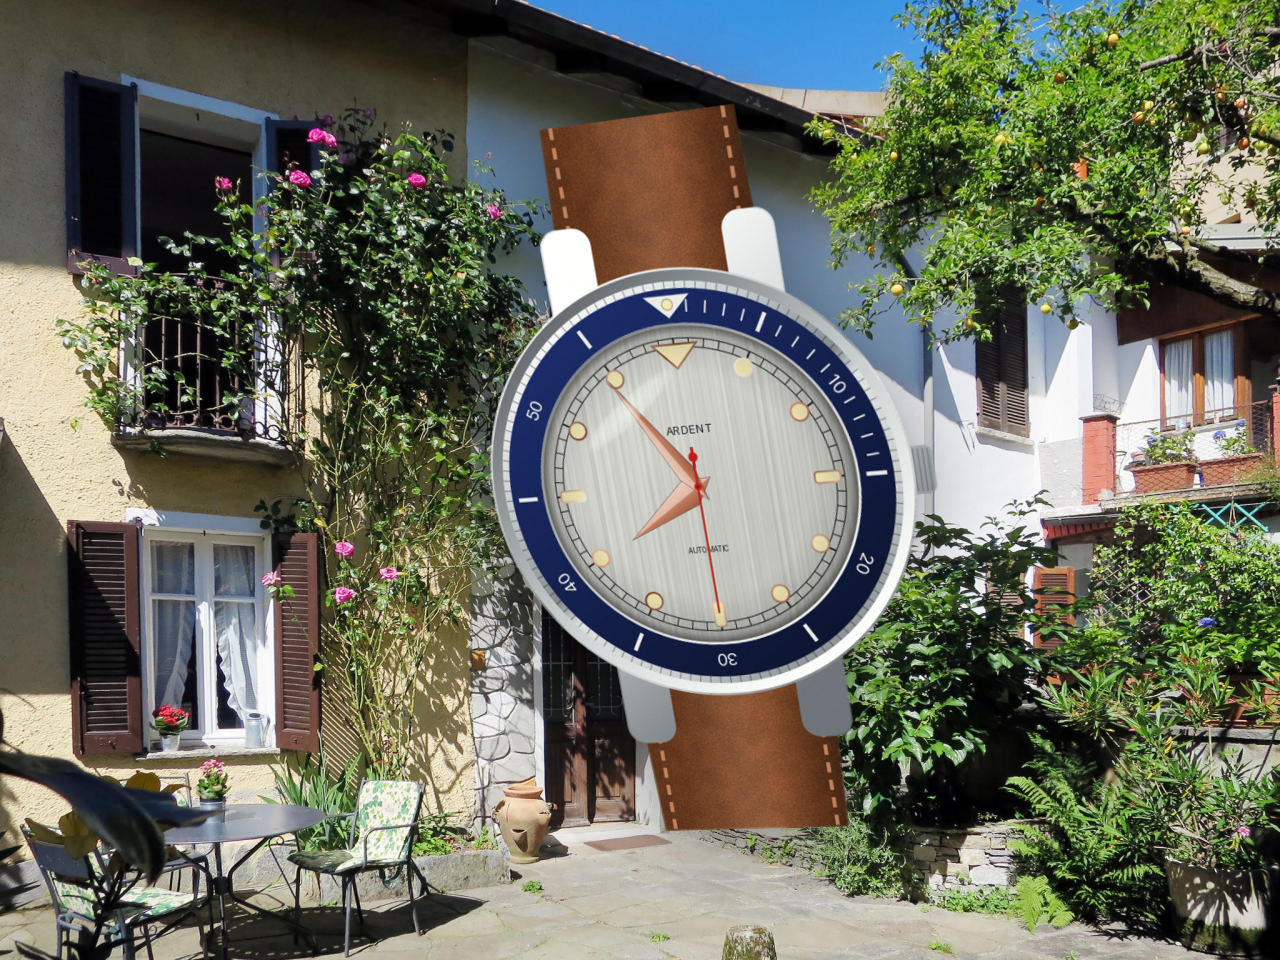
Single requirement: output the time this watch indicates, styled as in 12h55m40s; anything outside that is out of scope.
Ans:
7h54m30s
